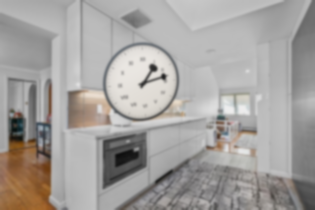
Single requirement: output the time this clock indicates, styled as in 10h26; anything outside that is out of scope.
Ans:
1h13
